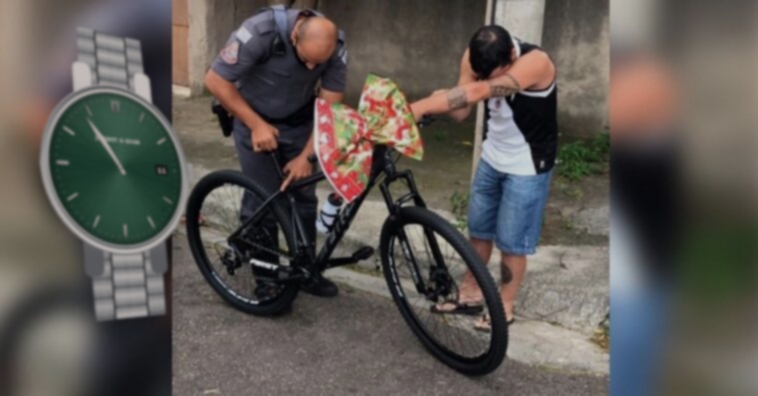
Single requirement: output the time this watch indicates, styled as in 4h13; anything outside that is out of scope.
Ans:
10h54
